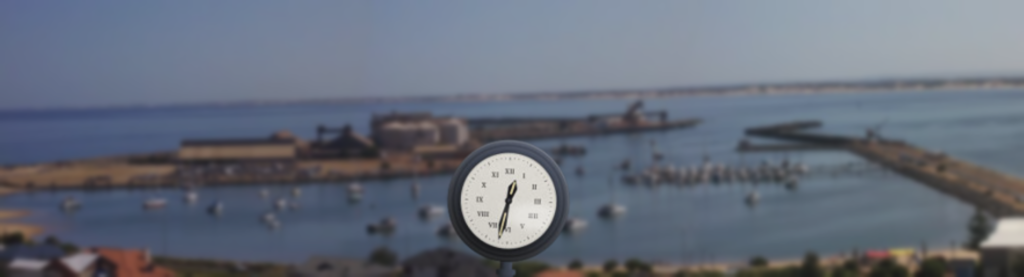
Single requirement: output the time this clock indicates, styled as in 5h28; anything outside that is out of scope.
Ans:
12h32
